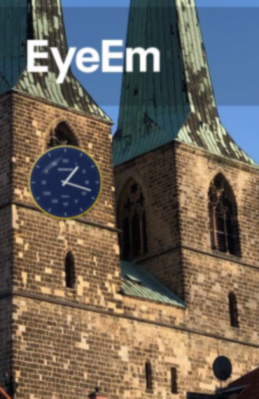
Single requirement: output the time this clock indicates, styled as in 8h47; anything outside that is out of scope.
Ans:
1h18
